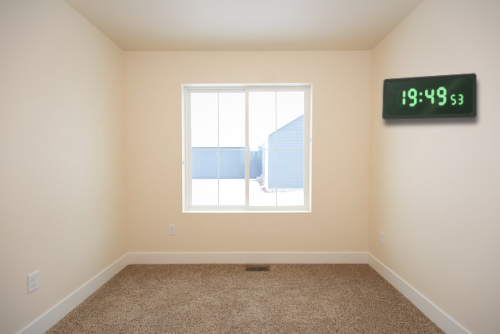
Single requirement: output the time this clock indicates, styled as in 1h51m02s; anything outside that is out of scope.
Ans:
19h49m53s
